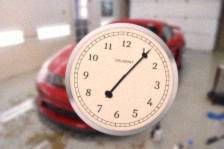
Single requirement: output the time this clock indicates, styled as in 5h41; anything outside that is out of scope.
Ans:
7h06
